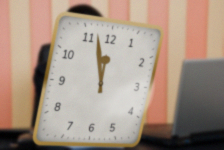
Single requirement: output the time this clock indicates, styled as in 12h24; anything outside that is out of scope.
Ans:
11h57
